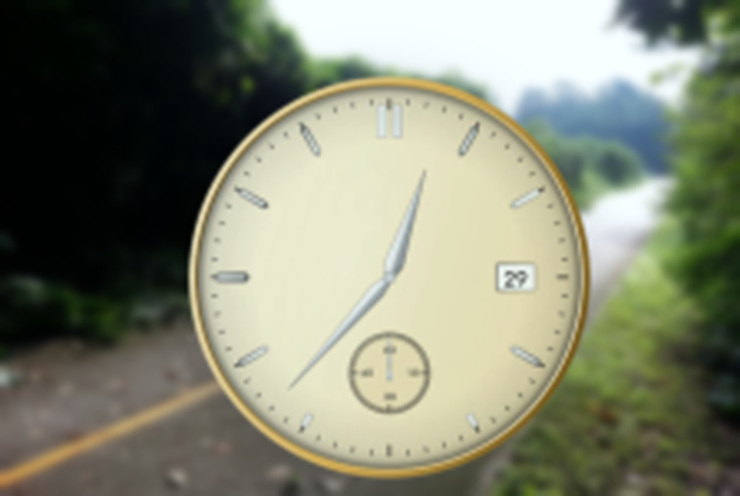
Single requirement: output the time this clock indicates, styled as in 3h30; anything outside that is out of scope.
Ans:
12h37
